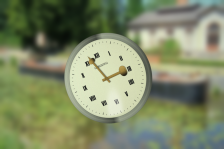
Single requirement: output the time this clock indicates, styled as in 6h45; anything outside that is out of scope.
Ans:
2h57
